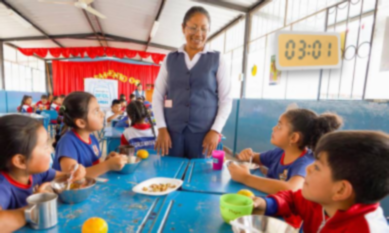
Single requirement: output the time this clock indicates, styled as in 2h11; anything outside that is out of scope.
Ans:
3h01
